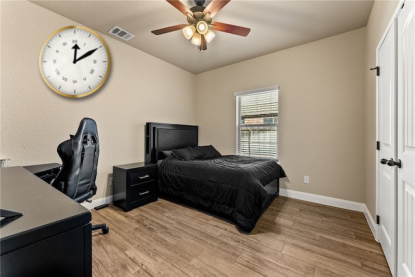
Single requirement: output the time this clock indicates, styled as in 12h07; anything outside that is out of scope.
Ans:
12h10
